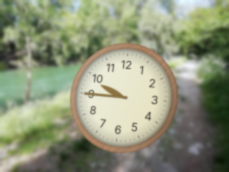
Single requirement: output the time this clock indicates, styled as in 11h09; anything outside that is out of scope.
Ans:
9h45
